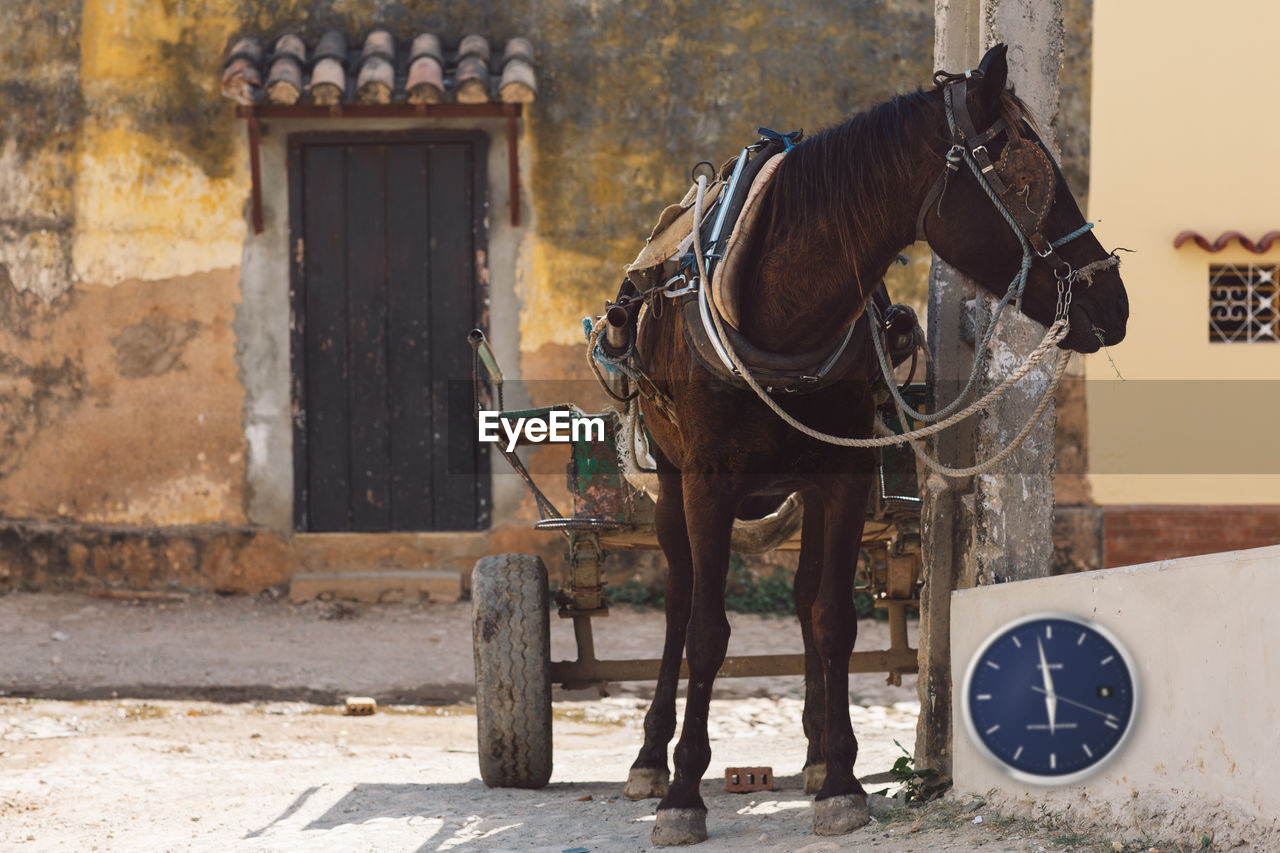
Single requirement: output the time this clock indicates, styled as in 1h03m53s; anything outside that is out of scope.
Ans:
5h58m19s
